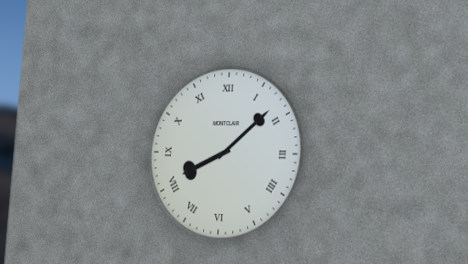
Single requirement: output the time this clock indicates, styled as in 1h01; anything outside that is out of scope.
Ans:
8h08
